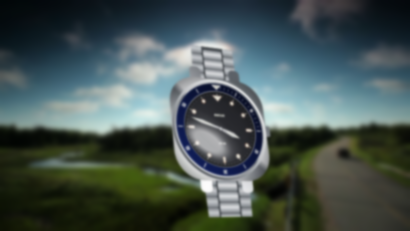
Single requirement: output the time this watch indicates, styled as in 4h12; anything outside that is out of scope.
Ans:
3h48
